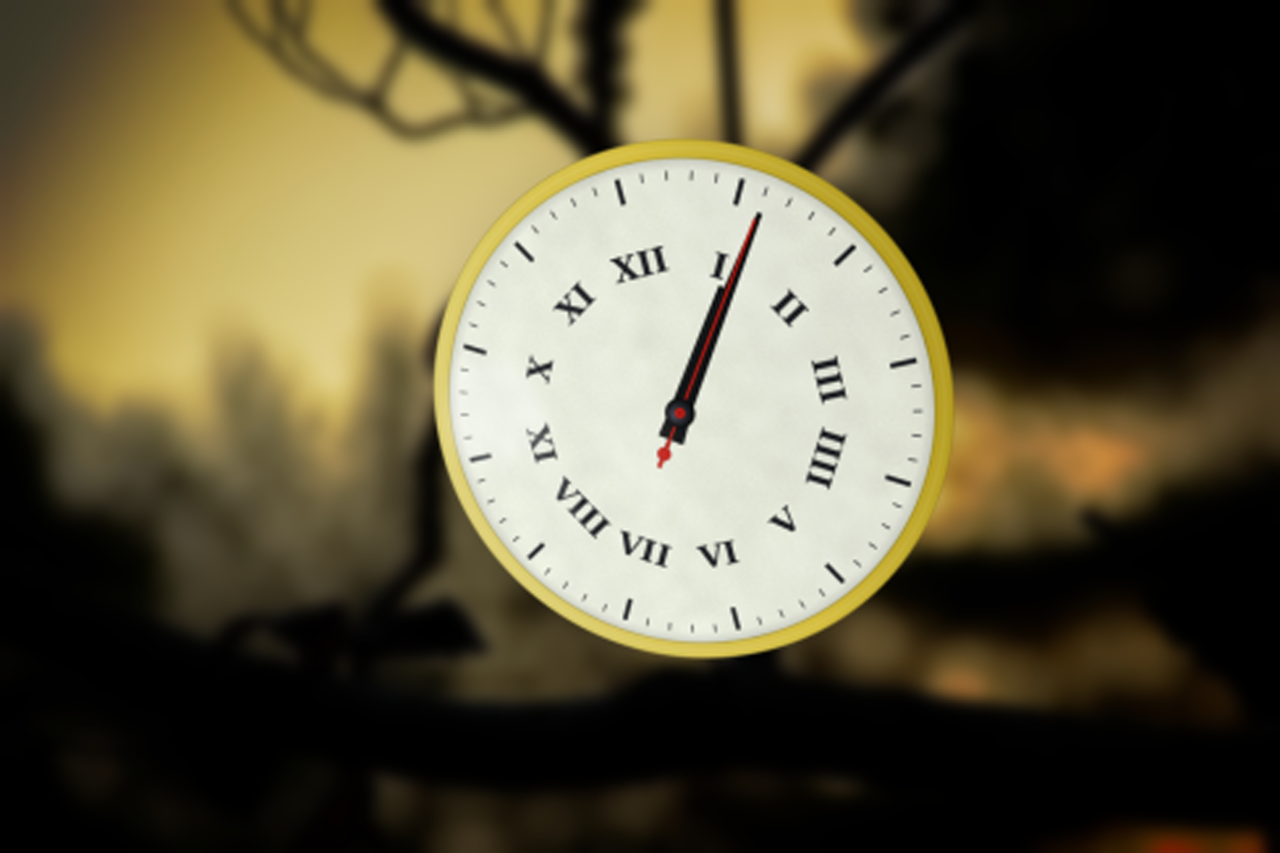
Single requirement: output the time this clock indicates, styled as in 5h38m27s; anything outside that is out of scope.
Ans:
1h06m06s
